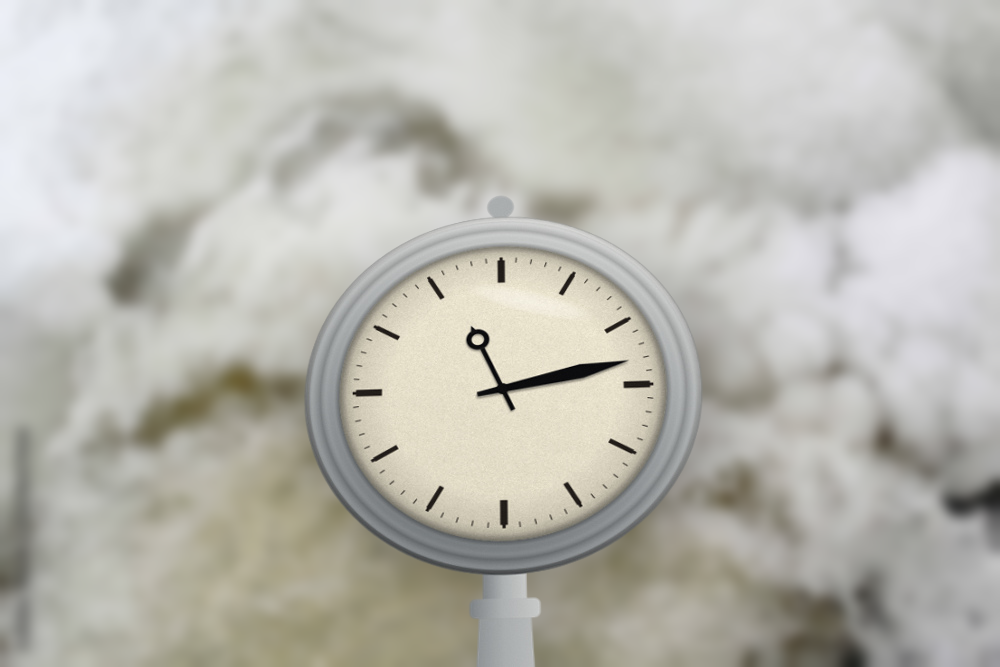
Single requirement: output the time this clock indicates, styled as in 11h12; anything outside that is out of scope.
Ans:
11h13
